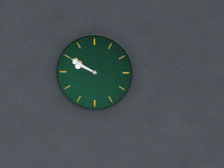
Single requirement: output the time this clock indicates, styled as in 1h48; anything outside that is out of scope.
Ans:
9h50
